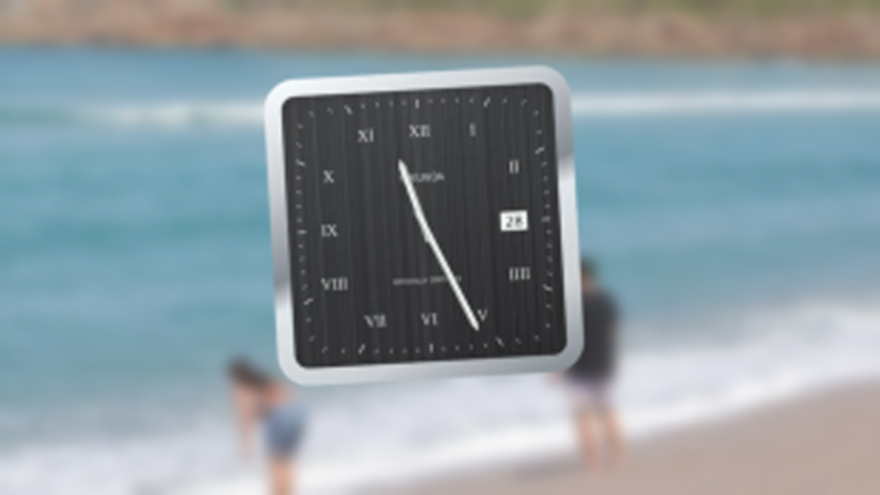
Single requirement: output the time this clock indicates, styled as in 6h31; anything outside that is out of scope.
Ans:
11h26
